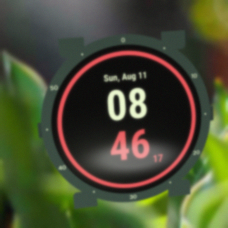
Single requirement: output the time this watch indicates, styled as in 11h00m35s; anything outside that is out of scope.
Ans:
8h46m17s
